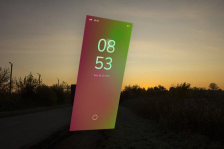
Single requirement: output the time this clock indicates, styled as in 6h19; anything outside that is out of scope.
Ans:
8h53
